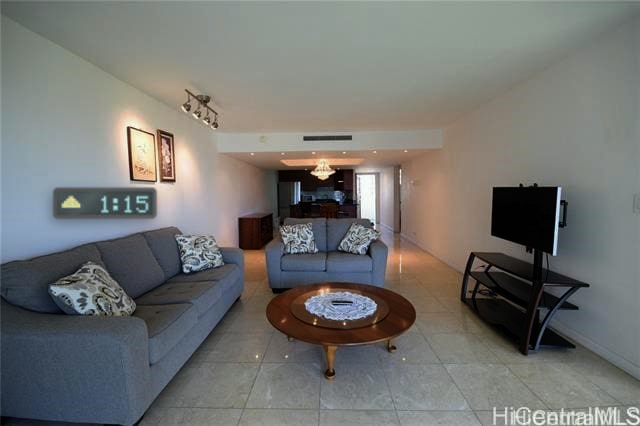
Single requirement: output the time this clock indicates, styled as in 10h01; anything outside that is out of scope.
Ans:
1h15
